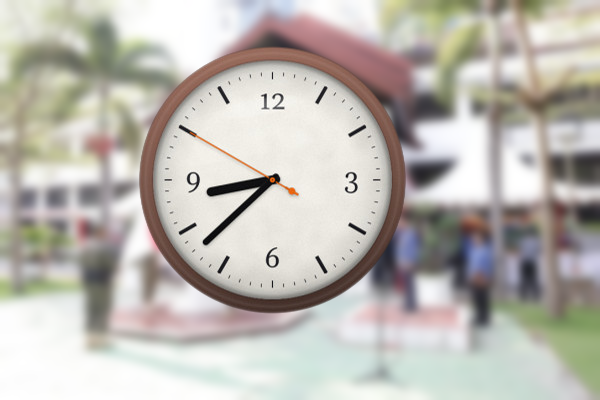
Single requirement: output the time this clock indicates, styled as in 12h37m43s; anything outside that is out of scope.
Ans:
8h37m50s
